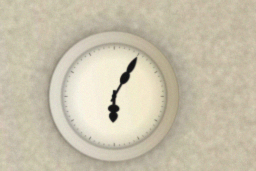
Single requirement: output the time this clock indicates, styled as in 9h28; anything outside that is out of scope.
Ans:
6h05
